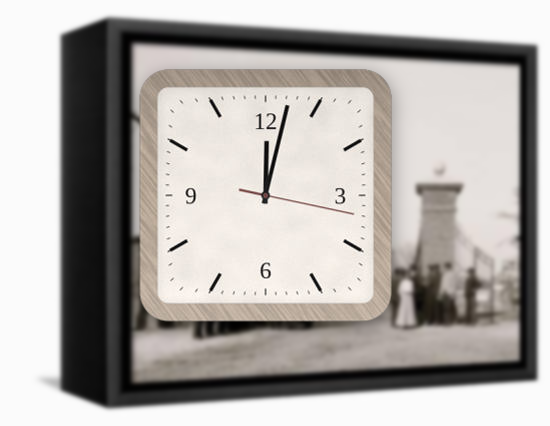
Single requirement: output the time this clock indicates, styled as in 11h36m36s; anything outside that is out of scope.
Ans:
12h02m17s
